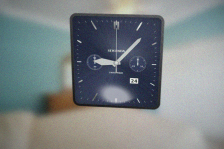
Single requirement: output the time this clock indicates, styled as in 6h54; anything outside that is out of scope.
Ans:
9h07
